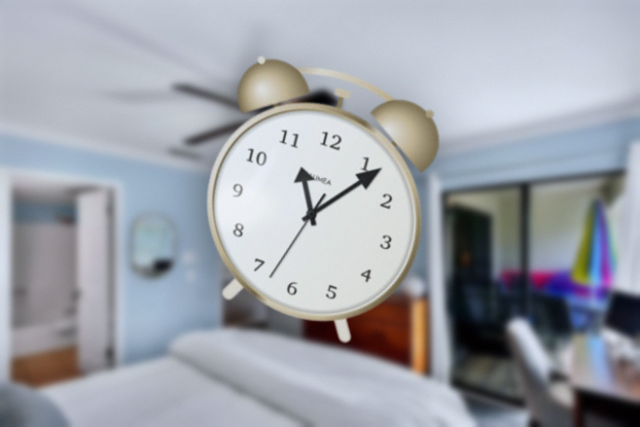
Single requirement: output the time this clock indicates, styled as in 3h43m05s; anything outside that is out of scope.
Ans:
11h06m33s
